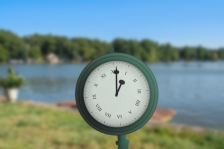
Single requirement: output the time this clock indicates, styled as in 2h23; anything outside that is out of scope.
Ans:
1h01
